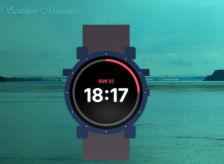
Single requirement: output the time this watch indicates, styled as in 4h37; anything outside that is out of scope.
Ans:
18h17
